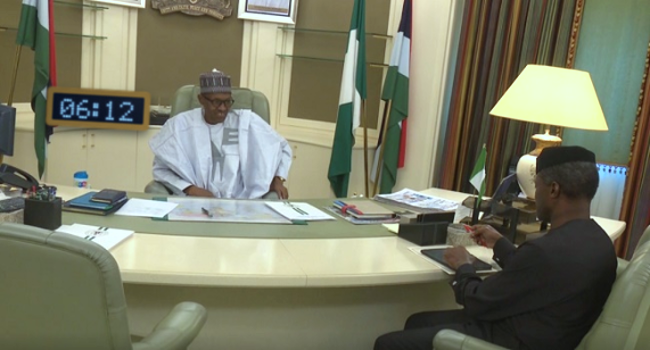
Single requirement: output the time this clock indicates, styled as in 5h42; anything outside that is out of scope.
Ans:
6h12
